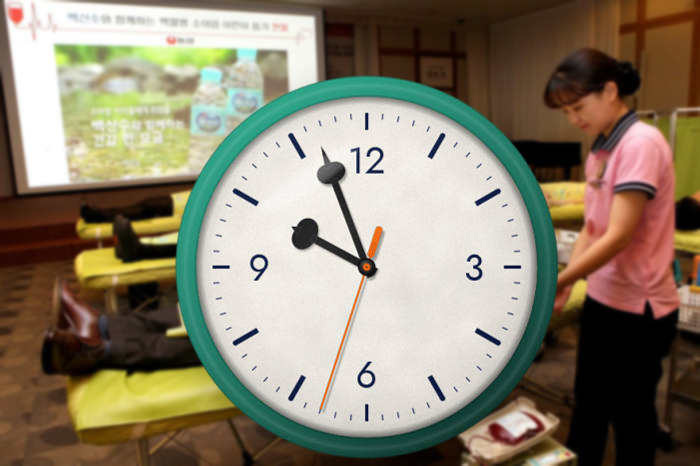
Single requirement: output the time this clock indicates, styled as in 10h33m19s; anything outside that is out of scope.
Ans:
9h56m33s
